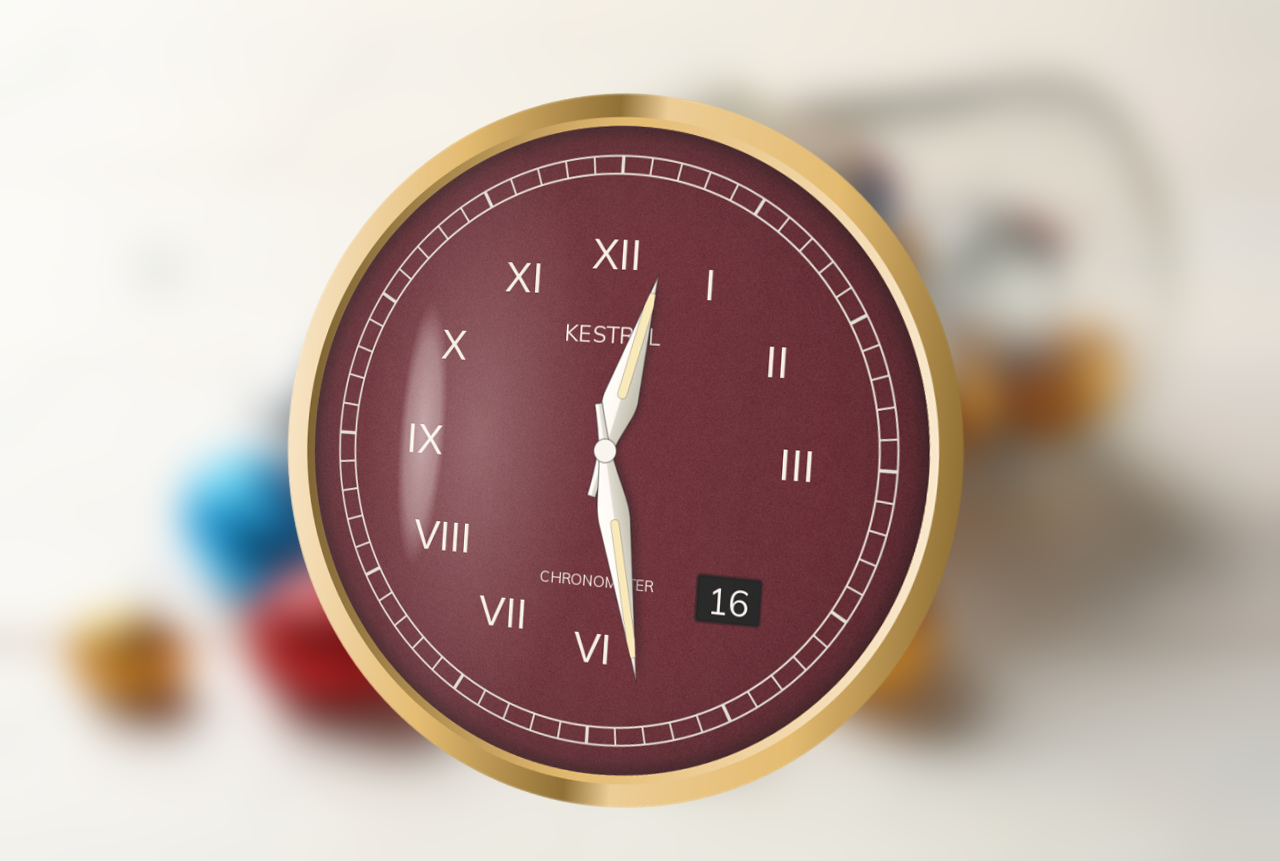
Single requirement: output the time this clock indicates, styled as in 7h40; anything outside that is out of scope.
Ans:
12h28
